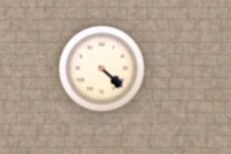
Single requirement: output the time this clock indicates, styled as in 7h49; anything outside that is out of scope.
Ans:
4h22
